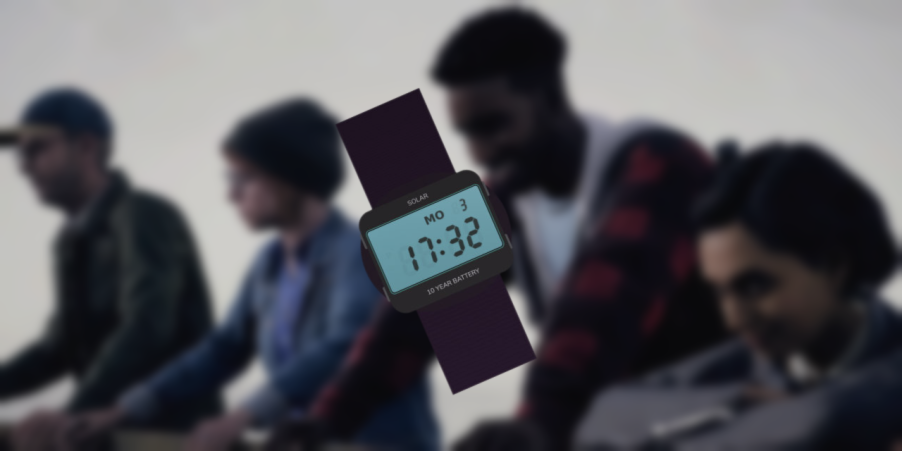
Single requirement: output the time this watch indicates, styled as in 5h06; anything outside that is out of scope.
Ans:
17h32
